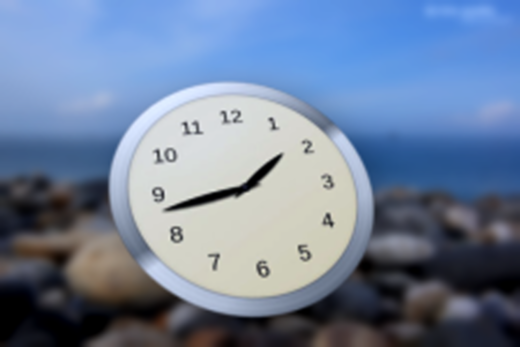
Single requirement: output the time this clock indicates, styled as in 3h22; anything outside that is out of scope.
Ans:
1h43
